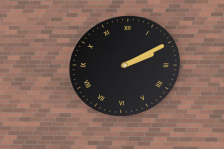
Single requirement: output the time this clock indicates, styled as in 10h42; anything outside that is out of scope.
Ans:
2h10
